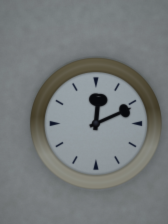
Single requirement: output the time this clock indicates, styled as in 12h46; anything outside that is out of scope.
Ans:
12h11
